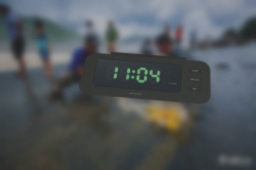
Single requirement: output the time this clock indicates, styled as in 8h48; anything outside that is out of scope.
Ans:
11h04
